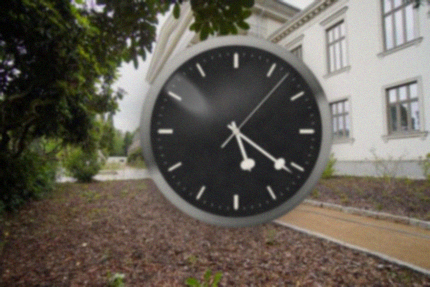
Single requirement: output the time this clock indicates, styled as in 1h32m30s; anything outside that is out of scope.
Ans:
5h21m07s
